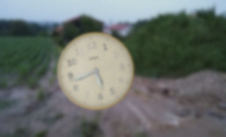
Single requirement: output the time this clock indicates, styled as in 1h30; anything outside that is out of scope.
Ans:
5h43
